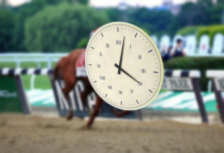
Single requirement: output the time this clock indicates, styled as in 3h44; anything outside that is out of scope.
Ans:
4h02
